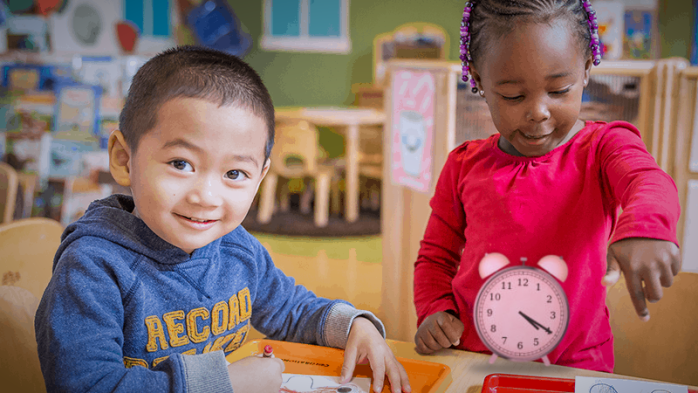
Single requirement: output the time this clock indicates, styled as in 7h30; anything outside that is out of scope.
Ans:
4h20
